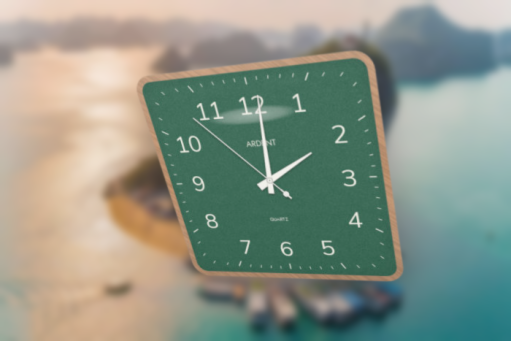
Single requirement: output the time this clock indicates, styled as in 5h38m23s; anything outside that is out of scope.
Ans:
2h00m53s
